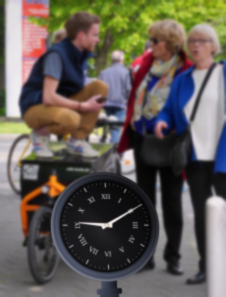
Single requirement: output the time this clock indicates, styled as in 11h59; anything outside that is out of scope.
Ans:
9h10
